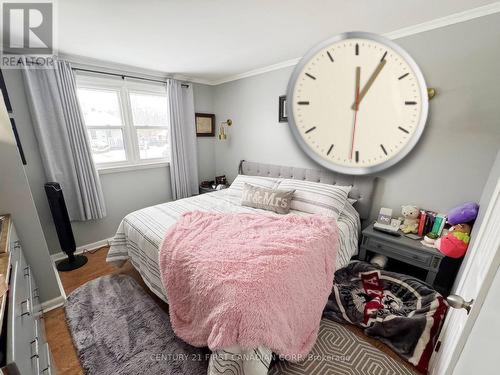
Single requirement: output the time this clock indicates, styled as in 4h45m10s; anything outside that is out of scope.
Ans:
12h05m31s
